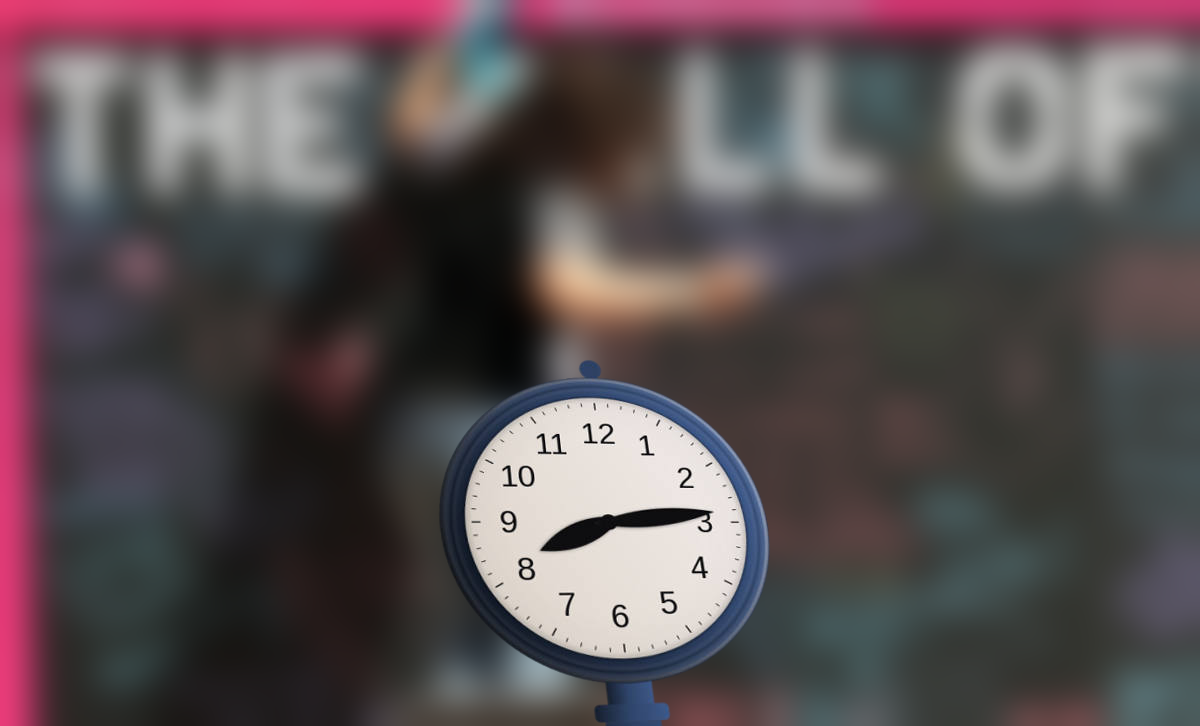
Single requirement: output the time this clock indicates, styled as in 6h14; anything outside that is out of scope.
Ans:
8h14
